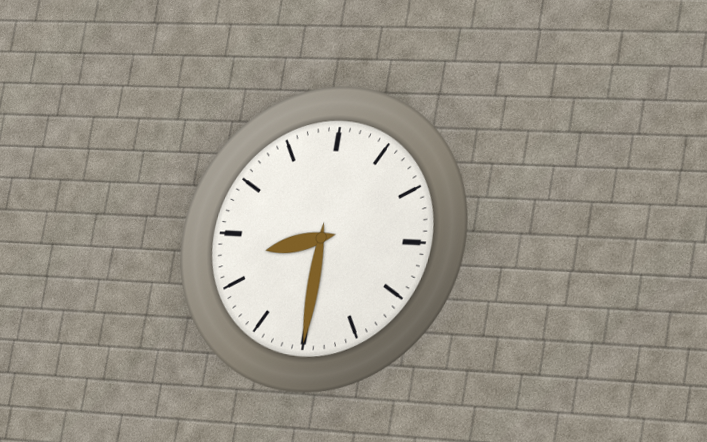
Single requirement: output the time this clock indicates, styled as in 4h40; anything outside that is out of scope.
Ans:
8h30
